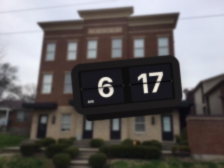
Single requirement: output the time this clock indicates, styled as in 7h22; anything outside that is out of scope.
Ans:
6h17
